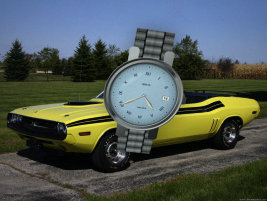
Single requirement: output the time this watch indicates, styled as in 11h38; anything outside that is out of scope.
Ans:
4h40
